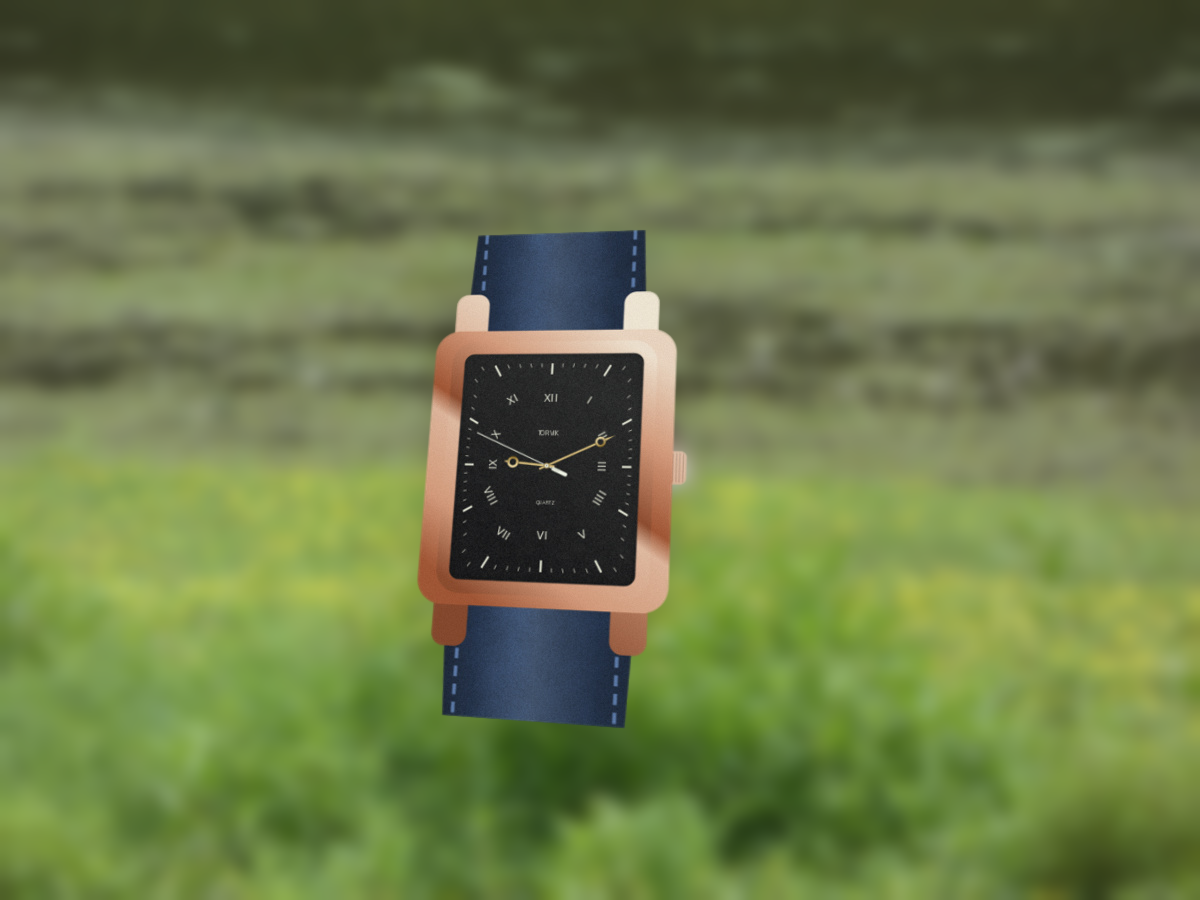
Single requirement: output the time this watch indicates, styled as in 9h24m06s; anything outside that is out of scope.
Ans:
9h10m49s
